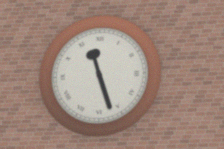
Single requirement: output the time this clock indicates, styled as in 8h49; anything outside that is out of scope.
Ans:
11h27
